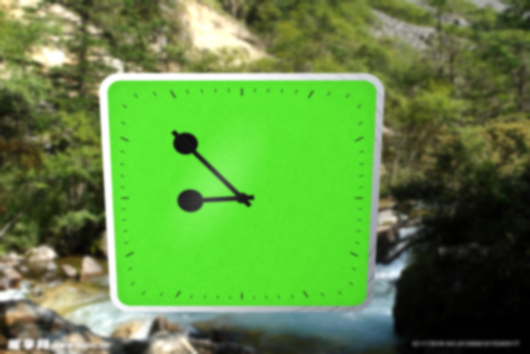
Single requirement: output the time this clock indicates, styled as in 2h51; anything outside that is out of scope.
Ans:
8h53
